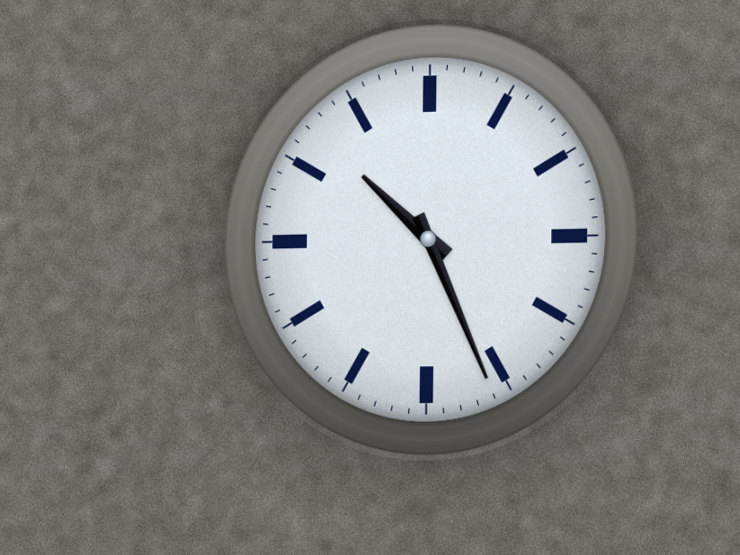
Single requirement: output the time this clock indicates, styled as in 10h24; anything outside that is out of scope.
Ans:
10h26
